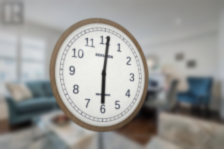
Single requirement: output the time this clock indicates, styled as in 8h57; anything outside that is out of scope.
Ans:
6h01
